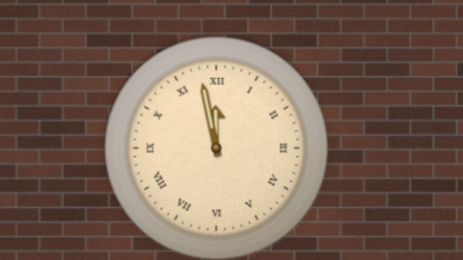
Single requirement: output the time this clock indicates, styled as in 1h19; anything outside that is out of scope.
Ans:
11h58
